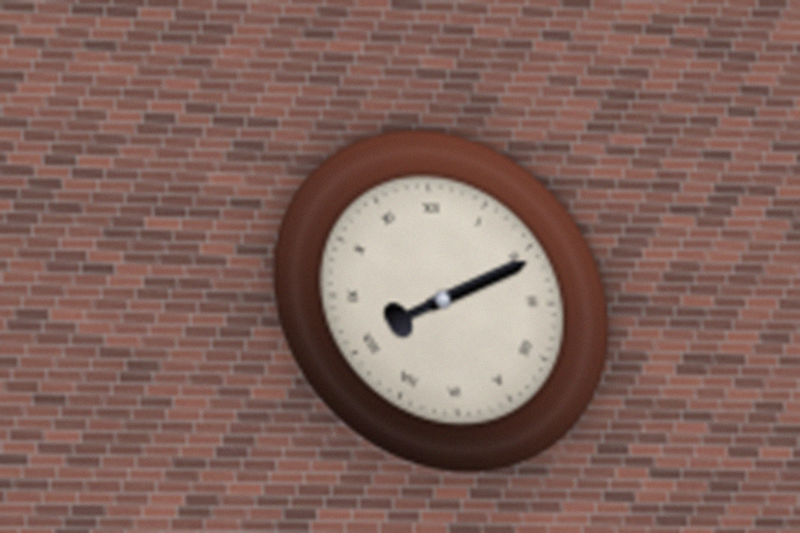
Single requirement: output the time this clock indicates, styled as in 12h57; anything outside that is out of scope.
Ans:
8h11
